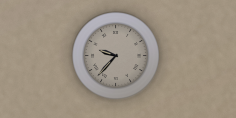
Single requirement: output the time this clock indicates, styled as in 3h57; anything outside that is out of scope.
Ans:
9h37
